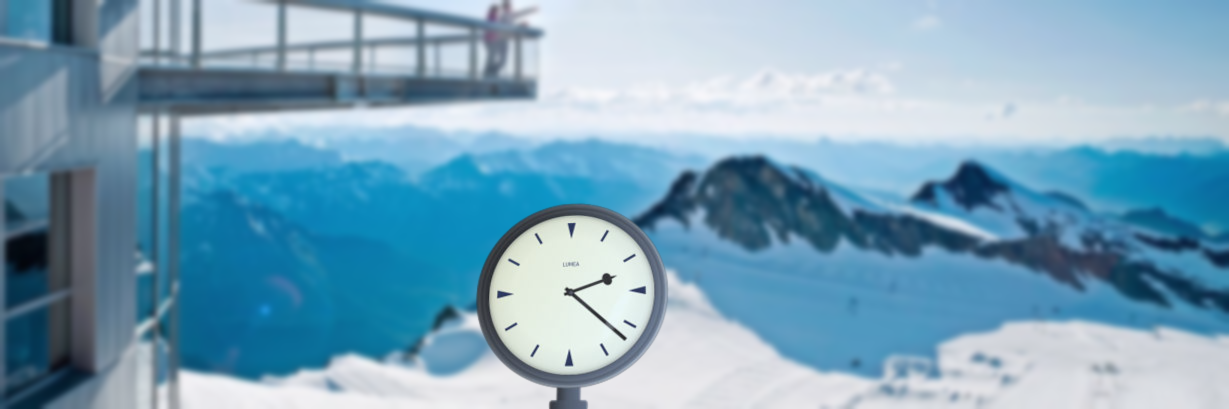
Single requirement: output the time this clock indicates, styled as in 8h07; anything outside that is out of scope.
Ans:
2h22
